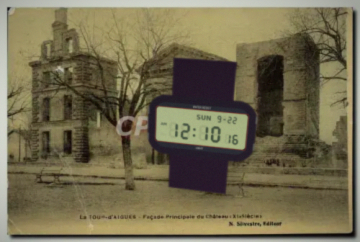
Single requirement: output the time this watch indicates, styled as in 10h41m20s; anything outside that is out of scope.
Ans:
12h10m16s
